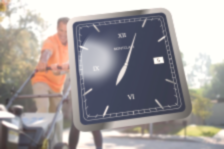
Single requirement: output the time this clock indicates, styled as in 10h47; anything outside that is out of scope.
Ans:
7h04
